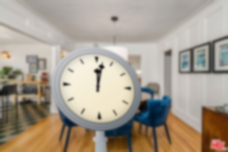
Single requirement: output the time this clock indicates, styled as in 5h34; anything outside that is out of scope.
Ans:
12h02
